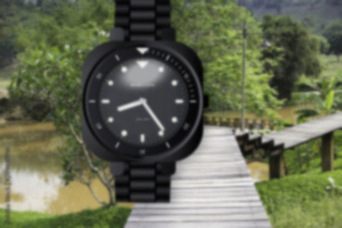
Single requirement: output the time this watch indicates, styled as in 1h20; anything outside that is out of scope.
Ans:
8h24
